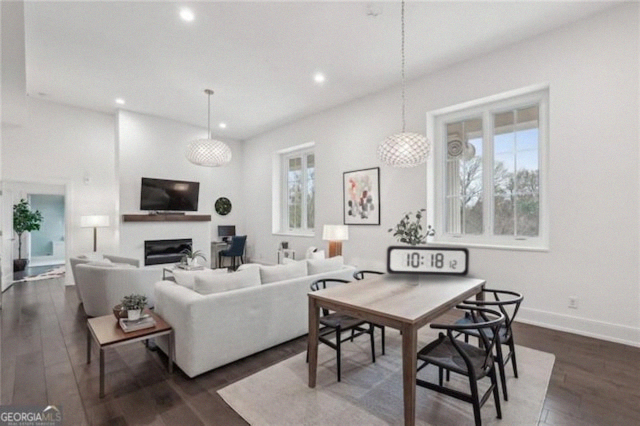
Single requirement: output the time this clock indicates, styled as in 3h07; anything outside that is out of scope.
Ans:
10h18
